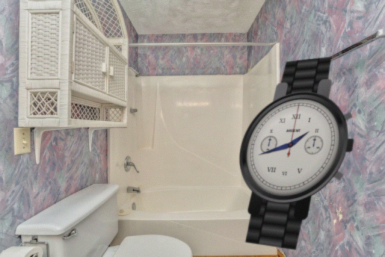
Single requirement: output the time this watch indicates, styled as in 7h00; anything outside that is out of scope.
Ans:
1h42
